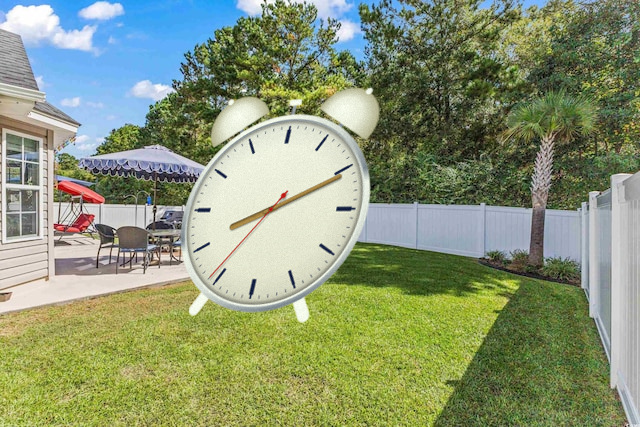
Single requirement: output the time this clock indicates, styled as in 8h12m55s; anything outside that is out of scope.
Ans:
8h10m36s
